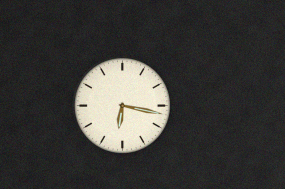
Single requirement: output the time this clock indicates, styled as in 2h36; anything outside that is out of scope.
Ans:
6h17
